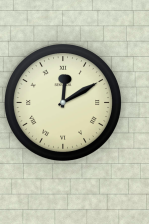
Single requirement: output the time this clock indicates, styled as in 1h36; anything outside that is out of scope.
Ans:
12h10
